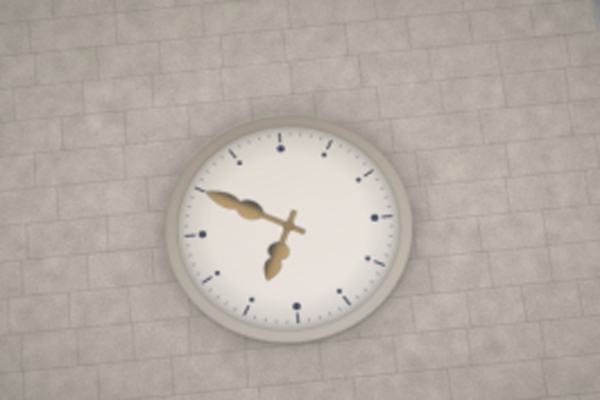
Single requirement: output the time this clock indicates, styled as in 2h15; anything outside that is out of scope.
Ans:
6h50
